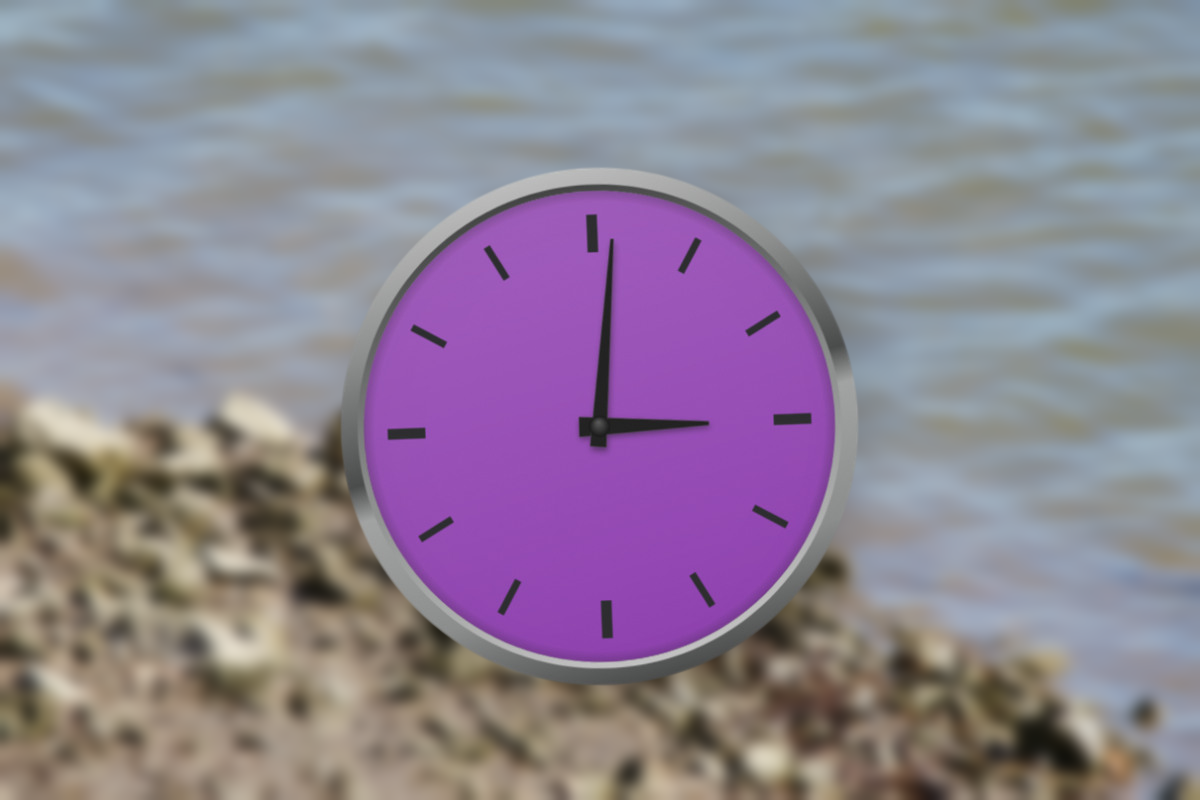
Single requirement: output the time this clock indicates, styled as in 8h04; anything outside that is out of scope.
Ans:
3h01
